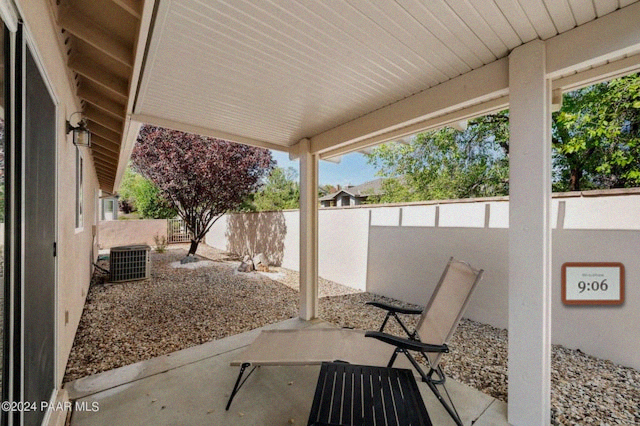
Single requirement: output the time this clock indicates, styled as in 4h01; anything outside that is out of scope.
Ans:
9h06
